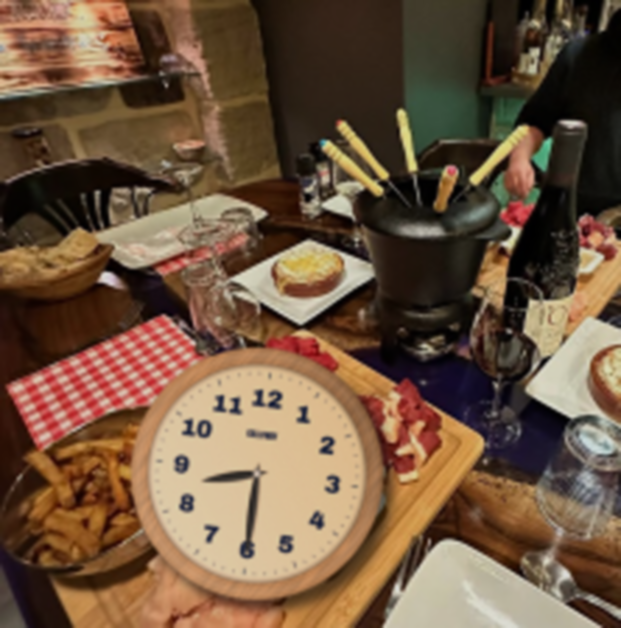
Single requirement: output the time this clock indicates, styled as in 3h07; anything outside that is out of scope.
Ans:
8h30
